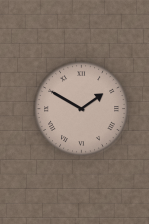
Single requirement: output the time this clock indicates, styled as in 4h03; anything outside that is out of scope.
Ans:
1h50
